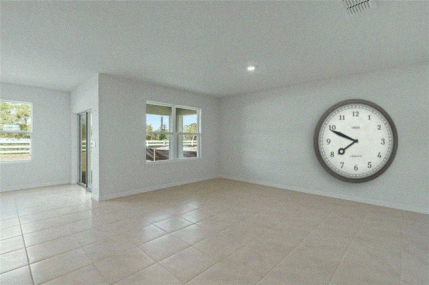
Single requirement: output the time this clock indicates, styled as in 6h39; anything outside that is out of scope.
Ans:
7h49
